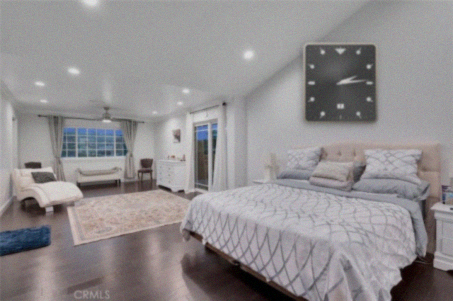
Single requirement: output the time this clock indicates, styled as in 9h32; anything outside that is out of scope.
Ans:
2h14
